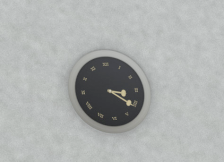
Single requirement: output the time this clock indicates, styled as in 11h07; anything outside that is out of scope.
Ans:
3h21
